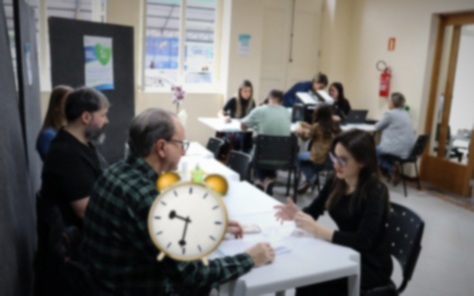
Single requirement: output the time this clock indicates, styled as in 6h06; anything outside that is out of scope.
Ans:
9h31
